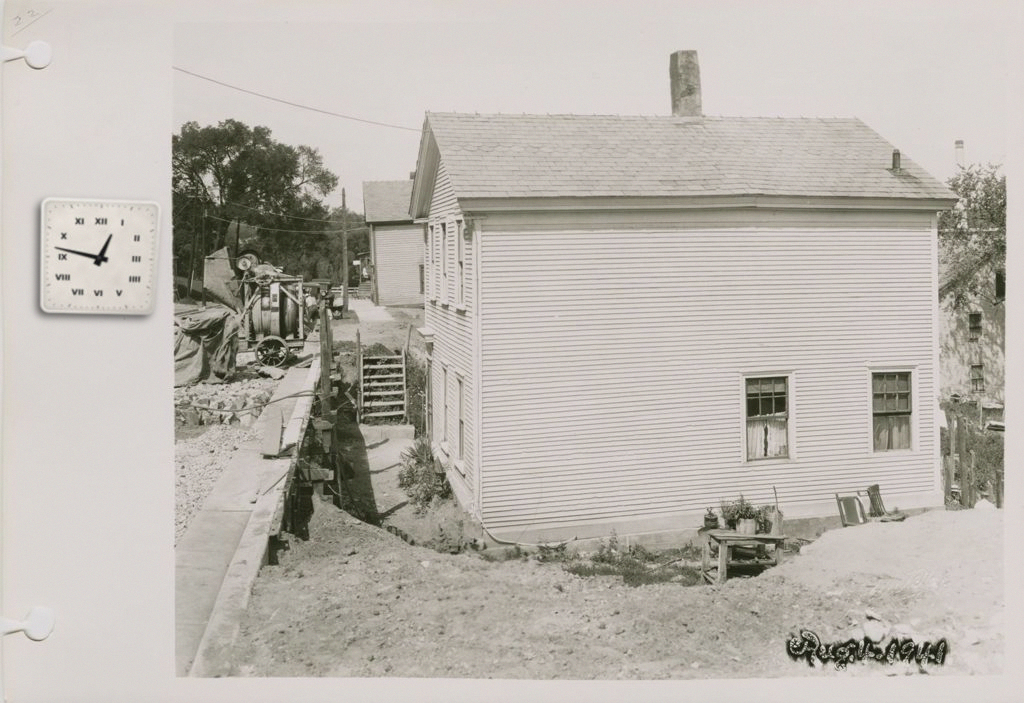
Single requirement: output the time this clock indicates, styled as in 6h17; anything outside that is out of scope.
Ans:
12h47
